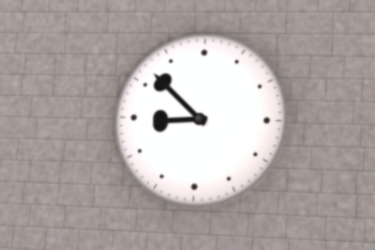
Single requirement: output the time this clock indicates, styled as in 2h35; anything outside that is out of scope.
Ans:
8h52
